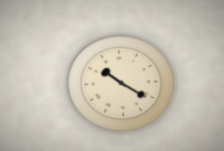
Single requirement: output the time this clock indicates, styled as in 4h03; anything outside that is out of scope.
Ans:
10h21
